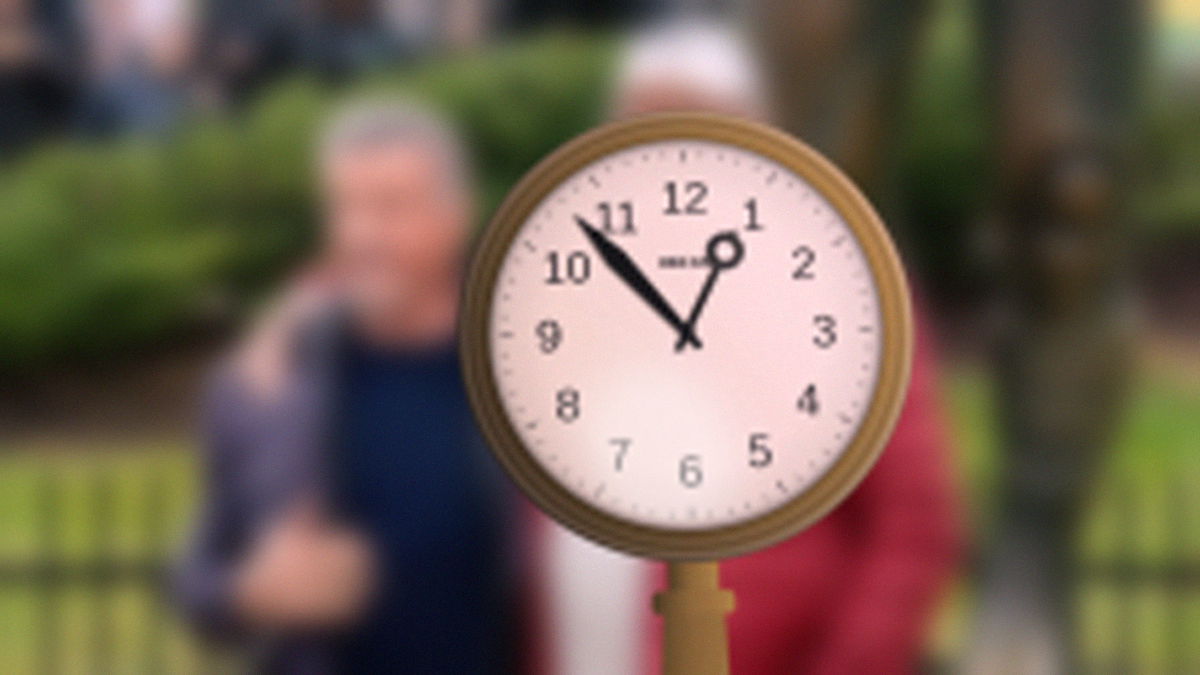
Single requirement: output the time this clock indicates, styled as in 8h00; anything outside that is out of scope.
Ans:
12h53
